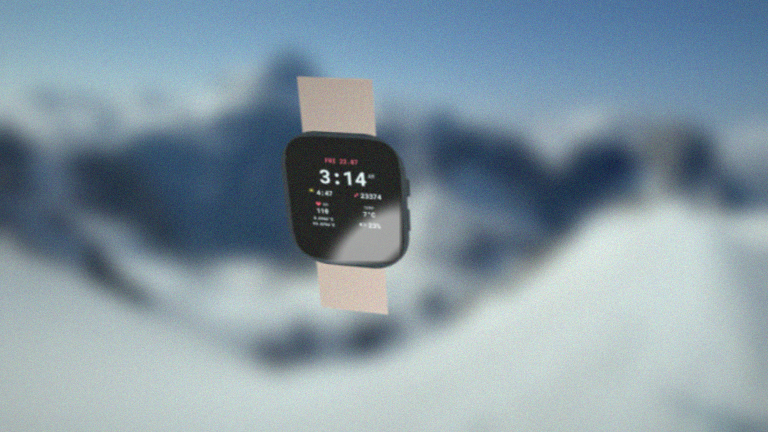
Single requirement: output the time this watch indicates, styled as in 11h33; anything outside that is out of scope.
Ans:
3h14
